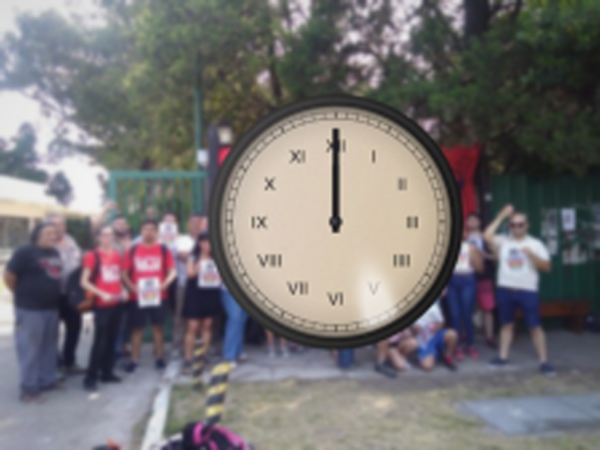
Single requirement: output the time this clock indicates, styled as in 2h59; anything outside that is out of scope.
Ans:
12h00
